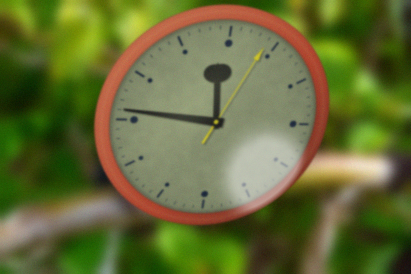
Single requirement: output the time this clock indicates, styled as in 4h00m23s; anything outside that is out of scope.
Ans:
11h46m04s
